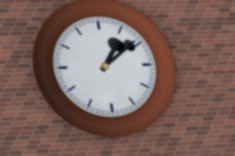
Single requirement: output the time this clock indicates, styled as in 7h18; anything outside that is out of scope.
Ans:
1h09
